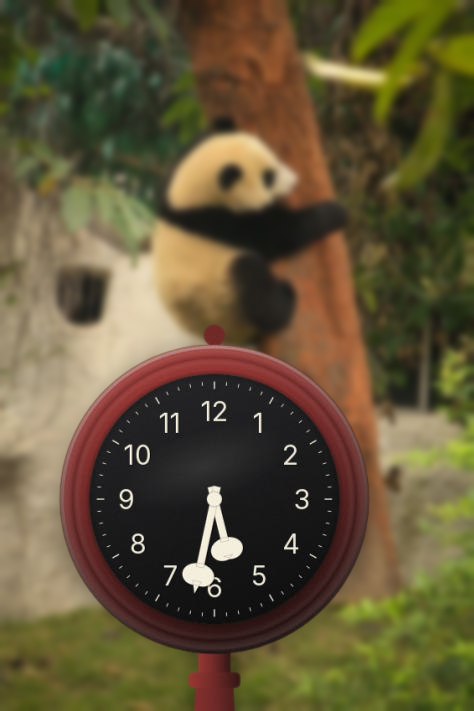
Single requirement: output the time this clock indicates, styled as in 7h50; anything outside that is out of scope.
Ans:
5h32
